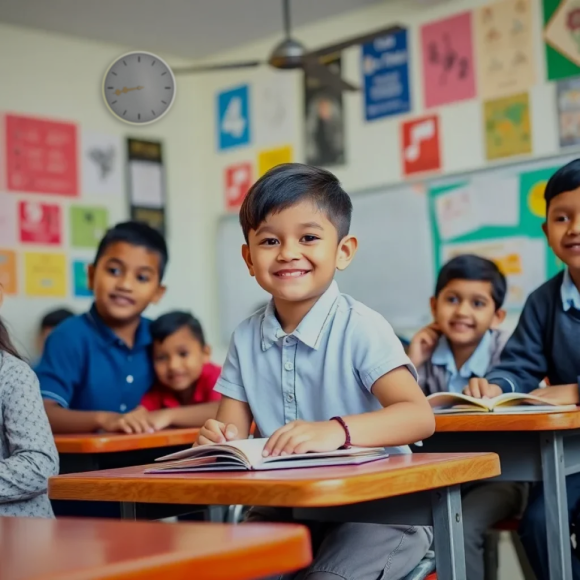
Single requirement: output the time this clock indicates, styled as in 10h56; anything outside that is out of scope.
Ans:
8h43
